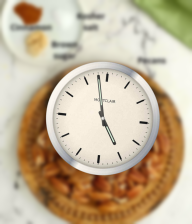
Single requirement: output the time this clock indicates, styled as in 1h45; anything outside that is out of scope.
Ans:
4h58
